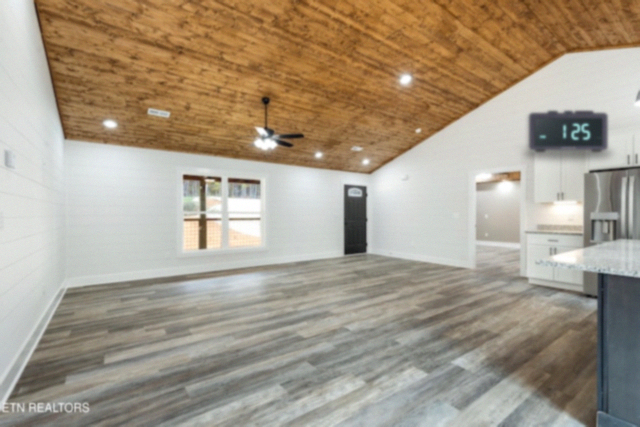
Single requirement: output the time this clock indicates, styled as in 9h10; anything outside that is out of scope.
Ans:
1h25
